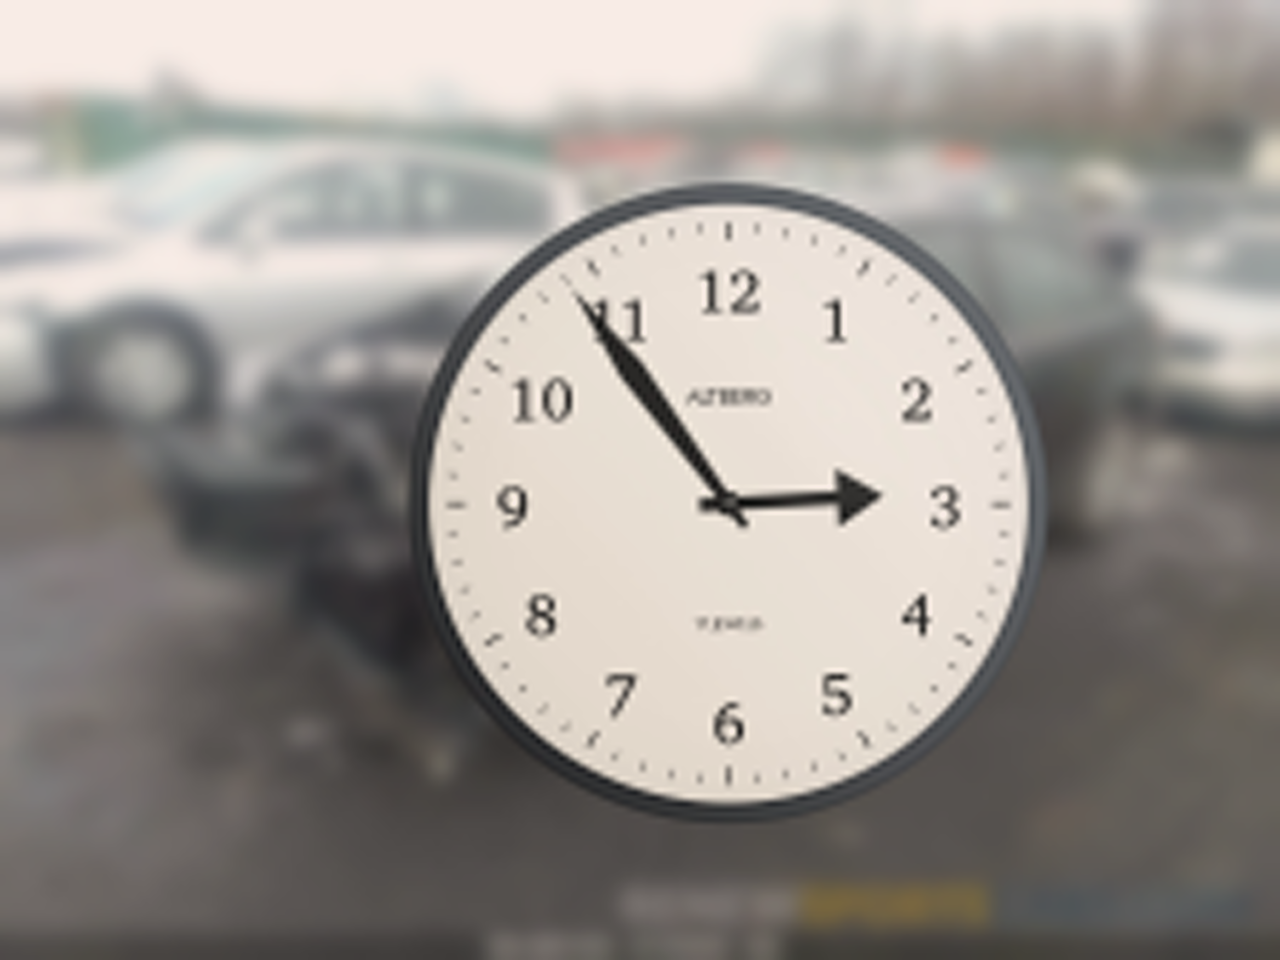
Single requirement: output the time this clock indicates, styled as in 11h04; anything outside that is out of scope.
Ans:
2h54
